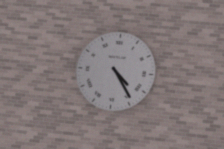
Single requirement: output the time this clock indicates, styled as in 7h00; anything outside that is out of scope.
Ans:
4h24
